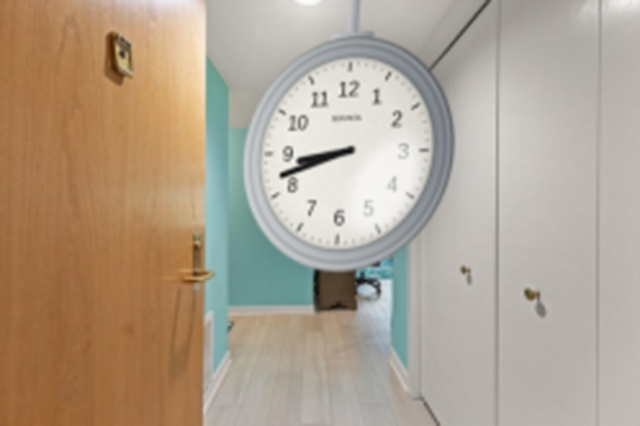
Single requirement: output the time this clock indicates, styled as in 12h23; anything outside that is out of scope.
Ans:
8h42
